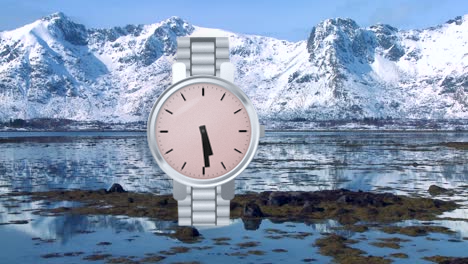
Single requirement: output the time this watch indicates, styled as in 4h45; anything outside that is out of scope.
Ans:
5h29
